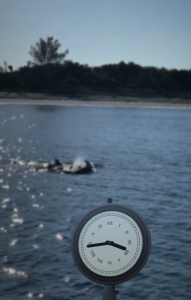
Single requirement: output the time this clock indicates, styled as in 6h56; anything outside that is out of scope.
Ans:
3h44
